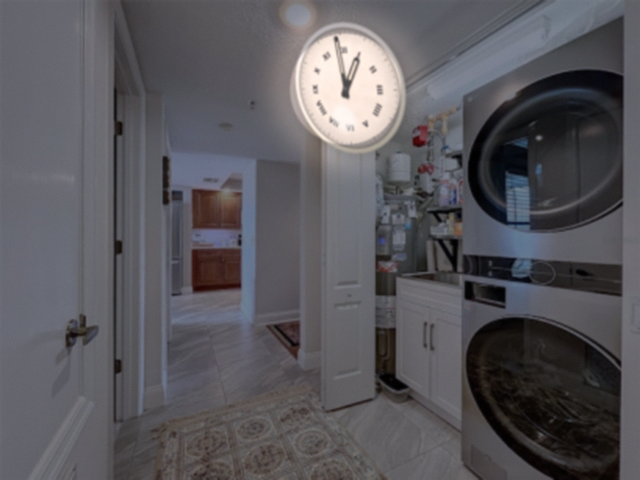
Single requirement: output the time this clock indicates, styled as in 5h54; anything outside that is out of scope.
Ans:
12h59
